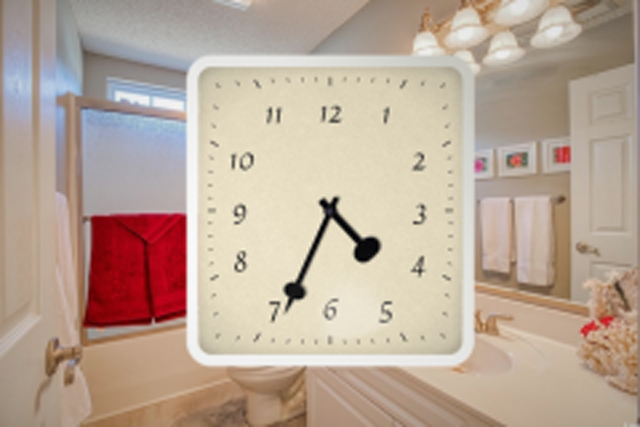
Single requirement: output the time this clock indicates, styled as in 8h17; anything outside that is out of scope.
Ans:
4h34
